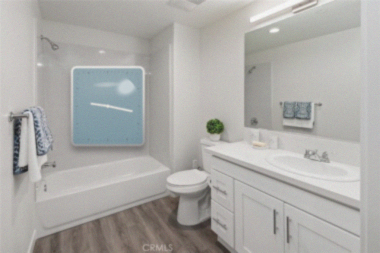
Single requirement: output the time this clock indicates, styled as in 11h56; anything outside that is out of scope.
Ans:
9h17
